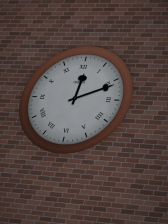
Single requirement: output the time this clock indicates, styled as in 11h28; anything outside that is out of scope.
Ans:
12h11
